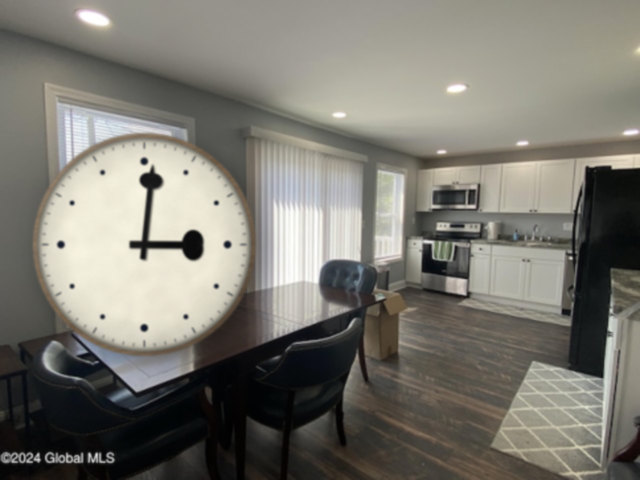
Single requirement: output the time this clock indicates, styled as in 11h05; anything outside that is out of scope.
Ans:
3h01
